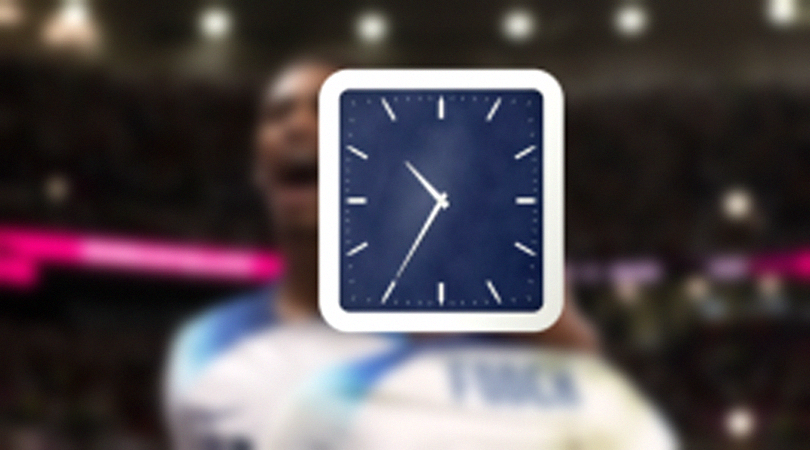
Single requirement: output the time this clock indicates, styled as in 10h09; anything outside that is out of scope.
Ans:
10h35
